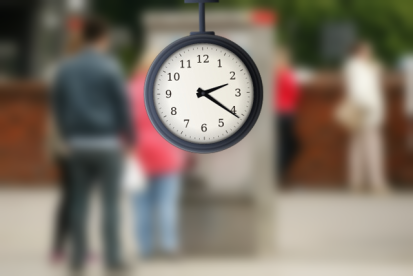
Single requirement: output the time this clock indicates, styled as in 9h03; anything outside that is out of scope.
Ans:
2h21
